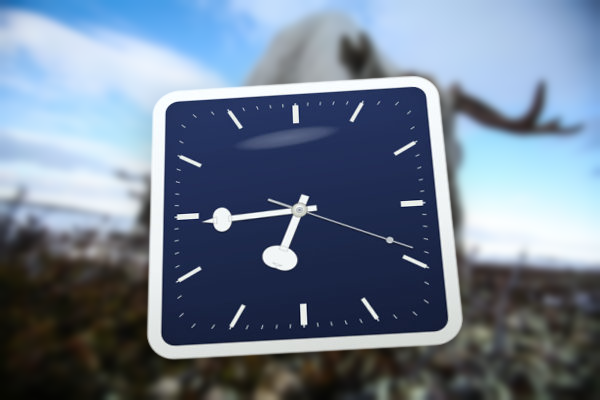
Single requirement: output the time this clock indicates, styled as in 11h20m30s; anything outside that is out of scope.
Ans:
6h44m19s
